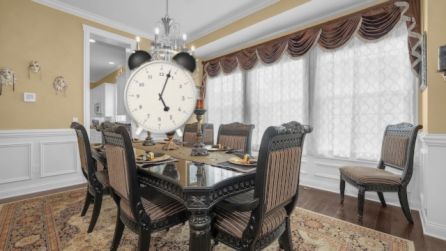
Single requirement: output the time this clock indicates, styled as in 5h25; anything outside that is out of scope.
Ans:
5h03
